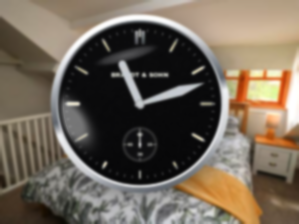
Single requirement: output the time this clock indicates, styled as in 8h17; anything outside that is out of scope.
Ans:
11h12
